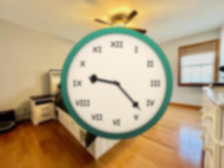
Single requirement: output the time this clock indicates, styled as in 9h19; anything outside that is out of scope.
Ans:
9h23
